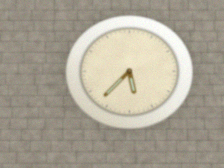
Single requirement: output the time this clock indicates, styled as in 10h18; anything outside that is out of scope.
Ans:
5h37
